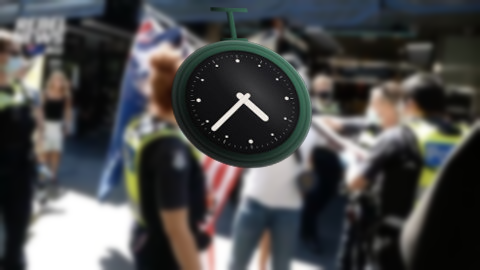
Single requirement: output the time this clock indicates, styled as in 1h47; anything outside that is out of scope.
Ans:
4h38
